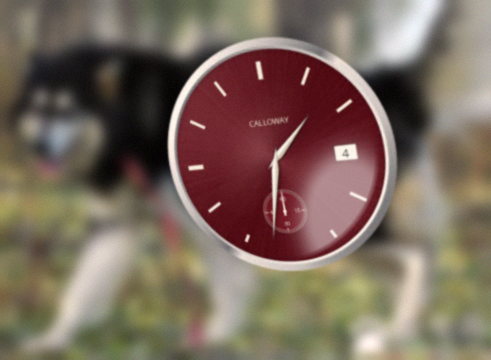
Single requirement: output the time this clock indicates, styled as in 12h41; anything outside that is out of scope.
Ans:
1h32
